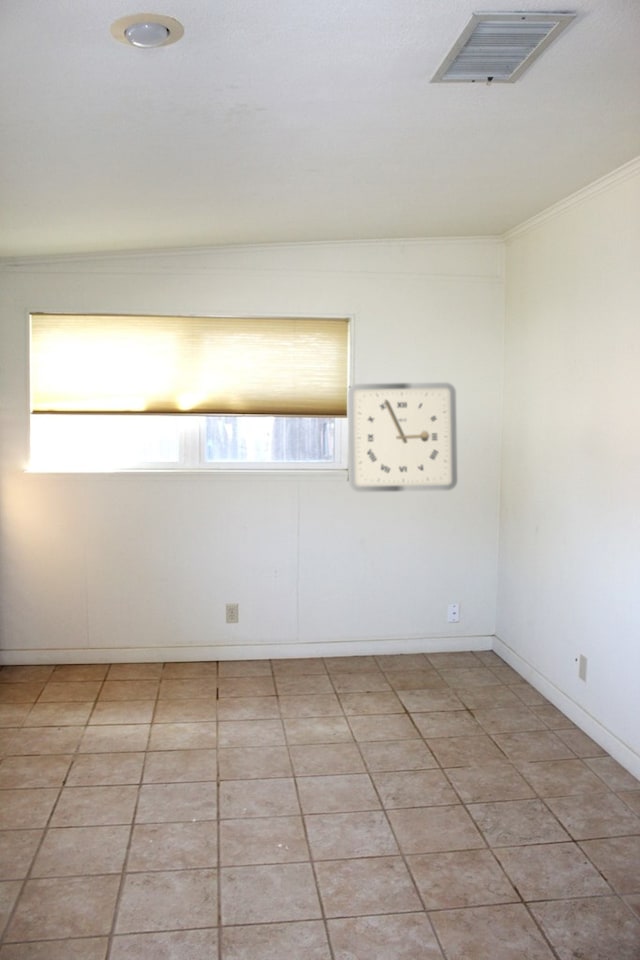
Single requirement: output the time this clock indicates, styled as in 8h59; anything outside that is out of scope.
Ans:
2h56
